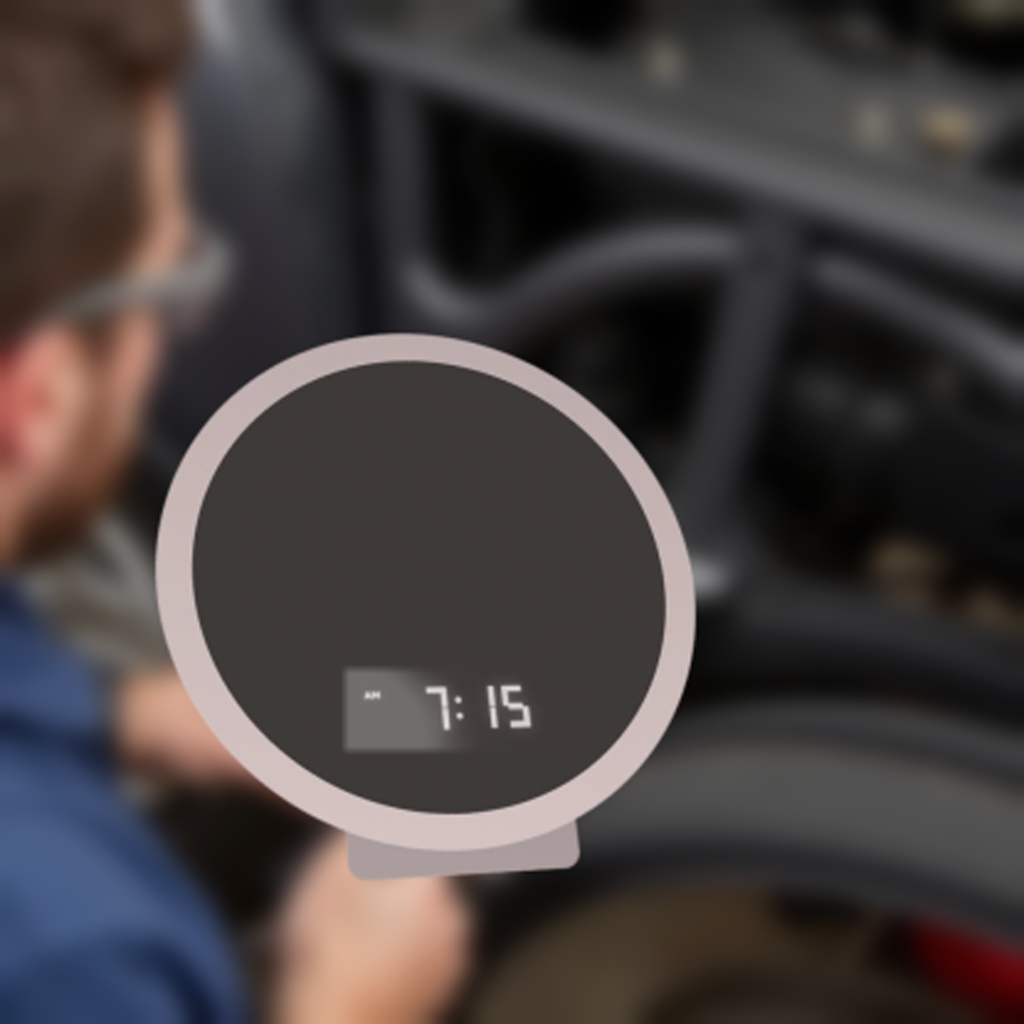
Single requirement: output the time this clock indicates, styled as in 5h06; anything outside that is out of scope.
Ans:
7h15
